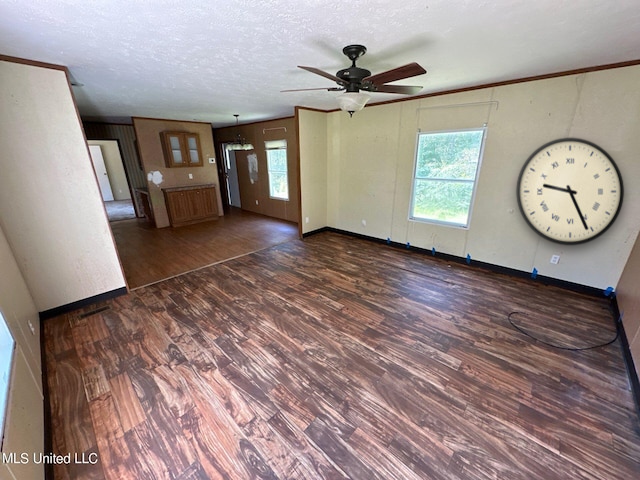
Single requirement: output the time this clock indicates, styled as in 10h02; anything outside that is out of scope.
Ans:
9h26
